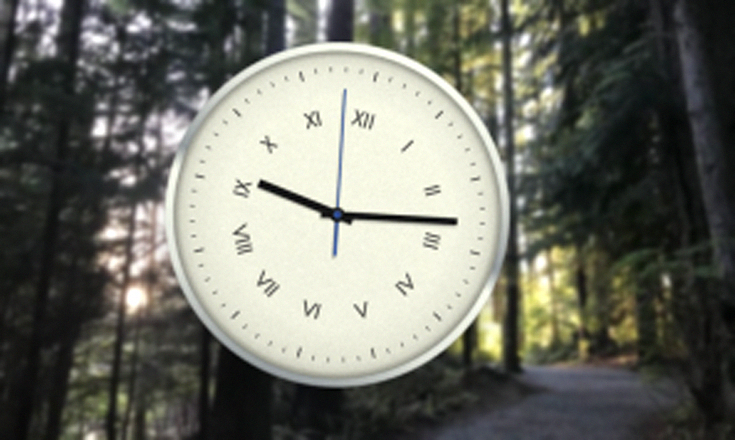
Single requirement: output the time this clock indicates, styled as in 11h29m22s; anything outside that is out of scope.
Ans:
9h12m58s
